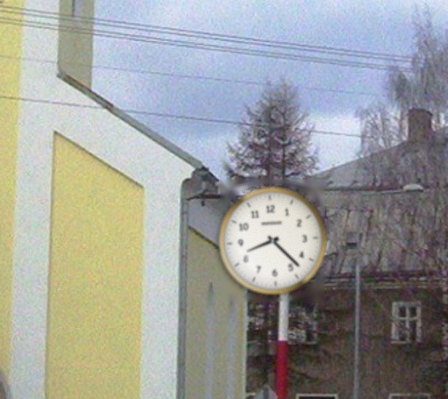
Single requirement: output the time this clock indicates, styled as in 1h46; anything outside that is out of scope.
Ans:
8h23
